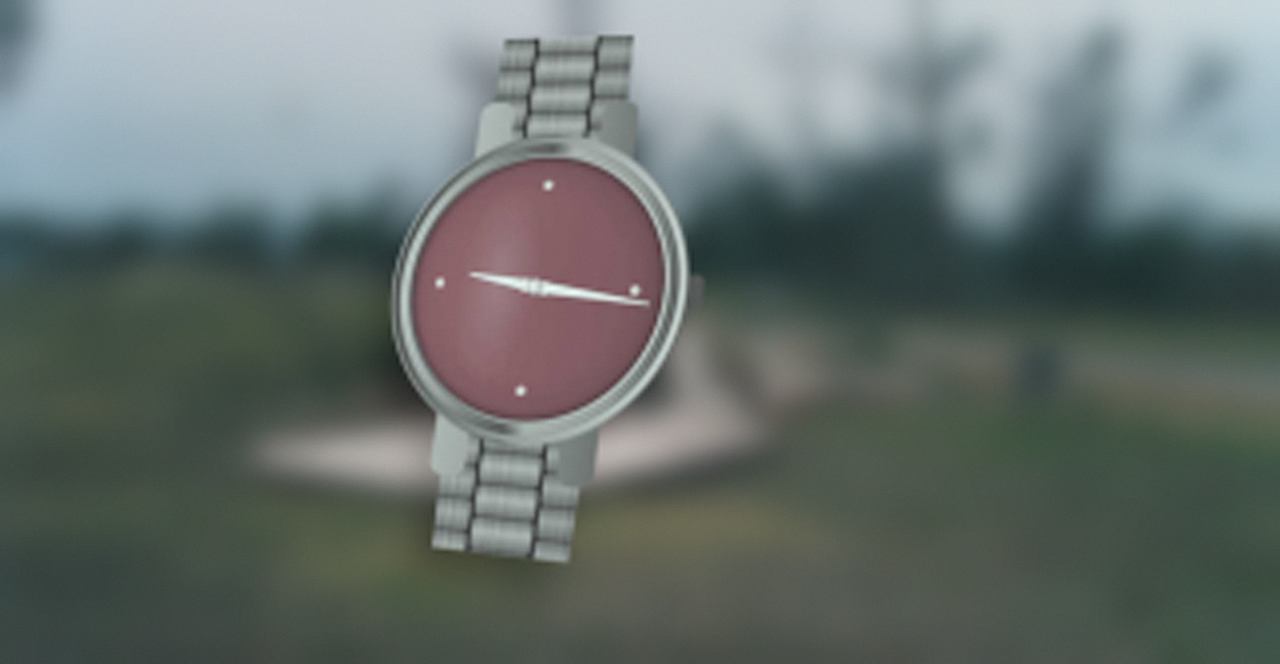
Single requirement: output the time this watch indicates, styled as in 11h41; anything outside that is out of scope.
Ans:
9h16
